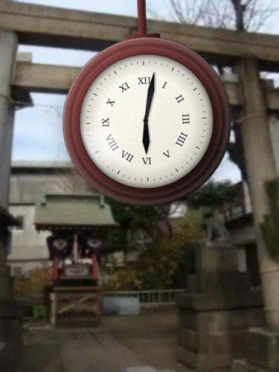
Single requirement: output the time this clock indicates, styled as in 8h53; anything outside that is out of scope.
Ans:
6h02
